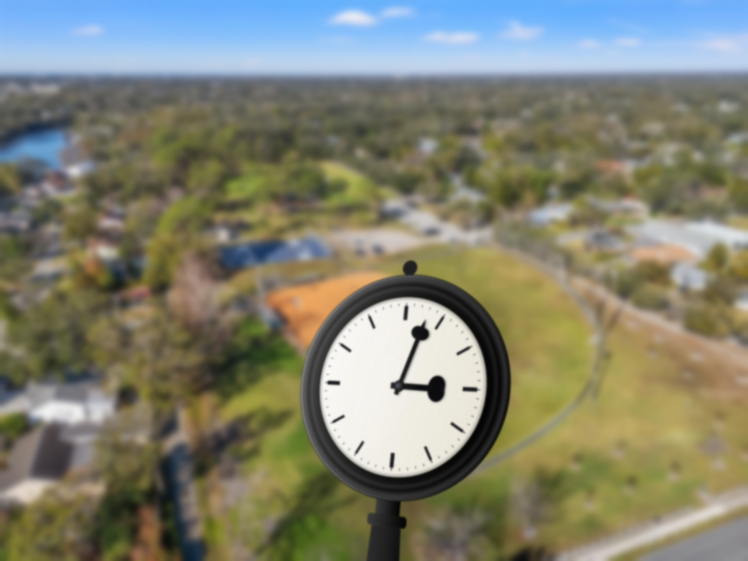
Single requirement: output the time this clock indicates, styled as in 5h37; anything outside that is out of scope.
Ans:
3h03
